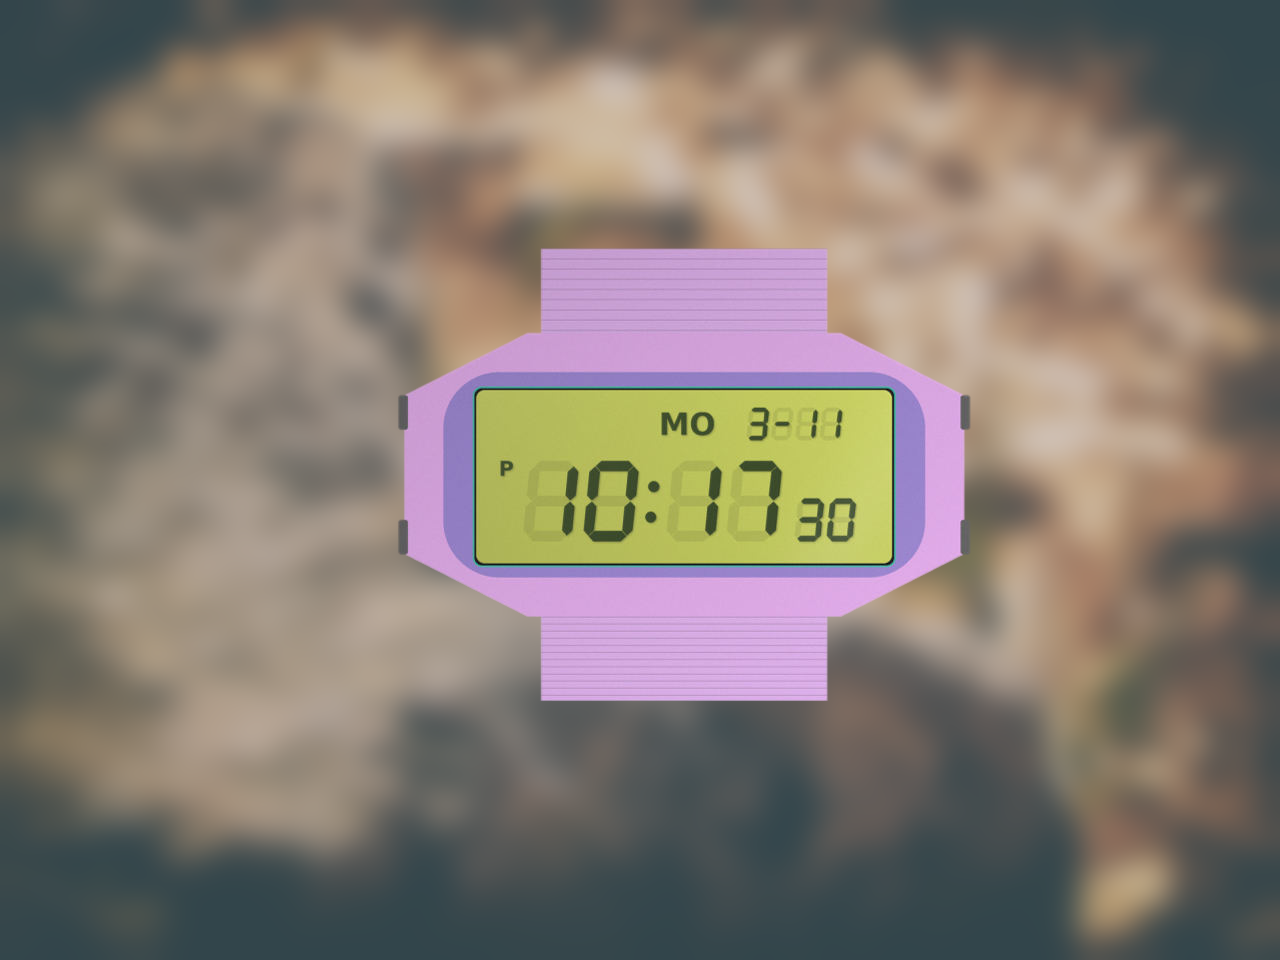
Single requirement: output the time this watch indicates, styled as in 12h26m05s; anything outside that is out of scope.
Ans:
10h17m30s
